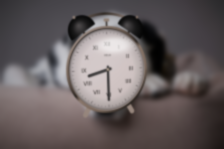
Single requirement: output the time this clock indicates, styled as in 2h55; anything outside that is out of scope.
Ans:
8h30
